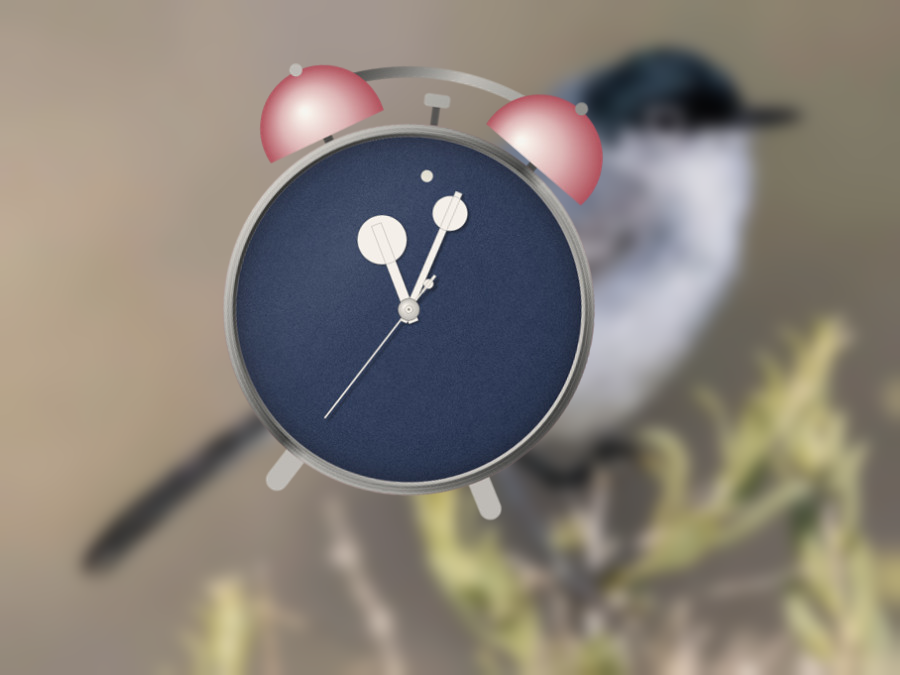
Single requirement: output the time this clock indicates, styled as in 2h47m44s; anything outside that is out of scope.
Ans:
11h02m35s
